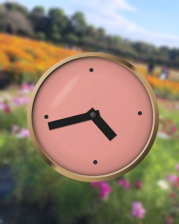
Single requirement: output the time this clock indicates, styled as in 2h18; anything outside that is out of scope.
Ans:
4h43
